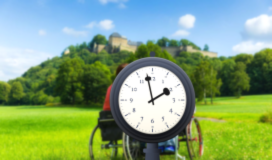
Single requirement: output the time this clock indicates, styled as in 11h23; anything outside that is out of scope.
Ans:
1h58
